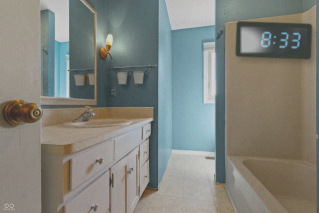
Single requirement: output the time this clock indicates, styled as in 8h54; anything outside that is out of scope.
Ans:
8h33
